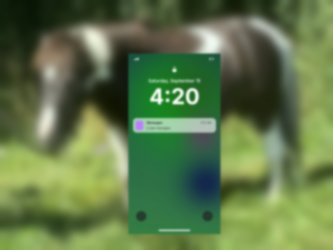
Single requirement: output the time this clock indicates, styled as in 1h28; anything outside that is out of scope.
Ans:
4h20
